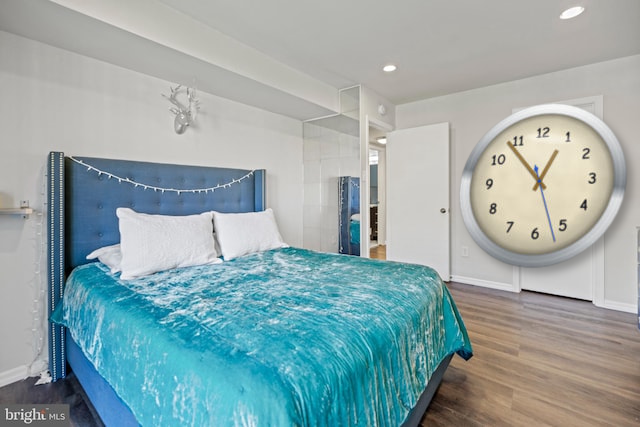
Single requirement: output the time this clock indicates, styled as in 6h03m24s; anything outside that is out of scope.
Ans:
12h53m27s
